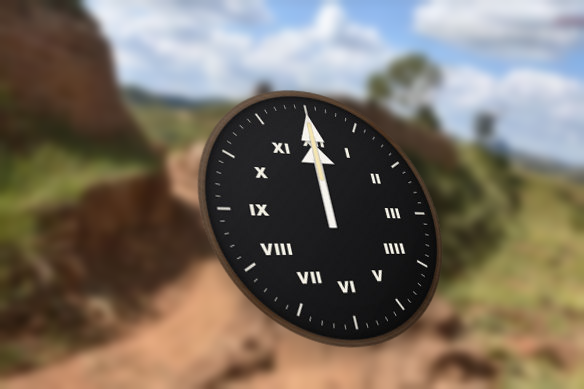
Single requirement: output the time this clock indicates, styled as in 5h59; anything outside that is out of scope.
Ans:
12h00
